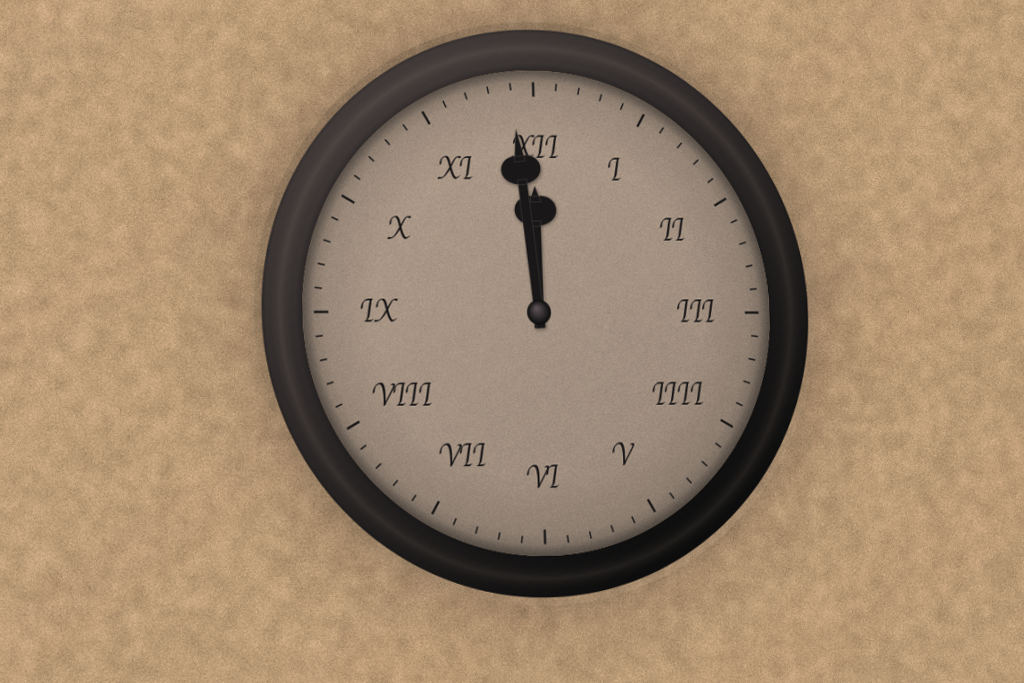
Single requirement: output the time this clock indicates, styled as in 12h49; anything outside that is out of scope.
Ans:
11h59
